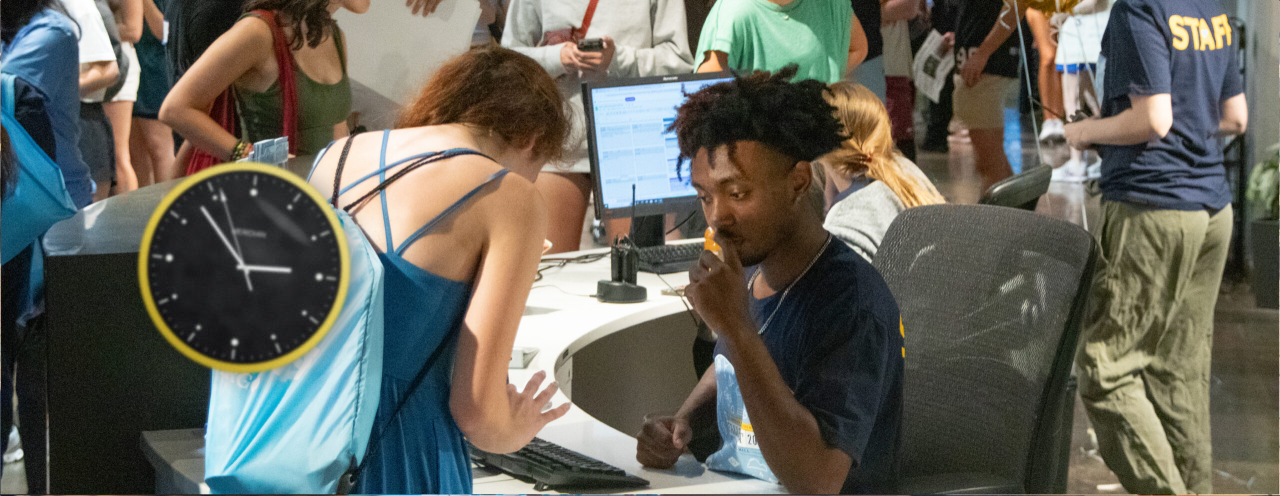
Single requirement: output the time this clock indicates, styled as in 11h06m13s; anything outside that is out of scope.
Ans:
2h52m56s
